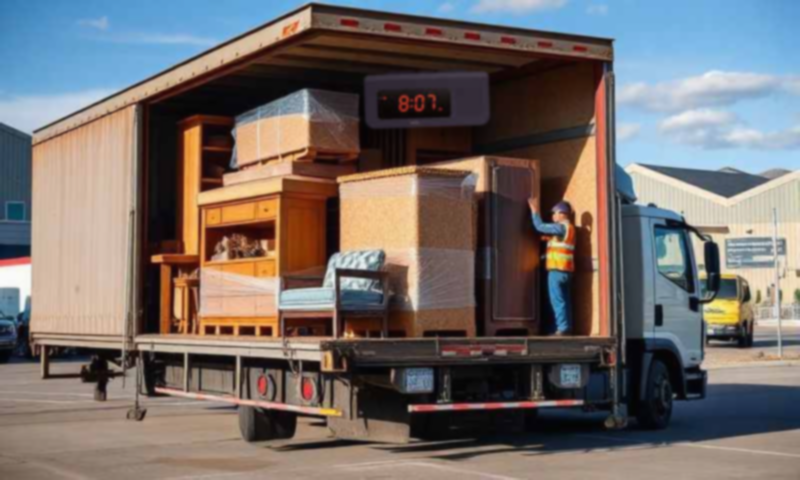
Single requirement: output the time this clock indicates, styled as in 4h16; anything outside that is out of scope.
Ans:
8h07
